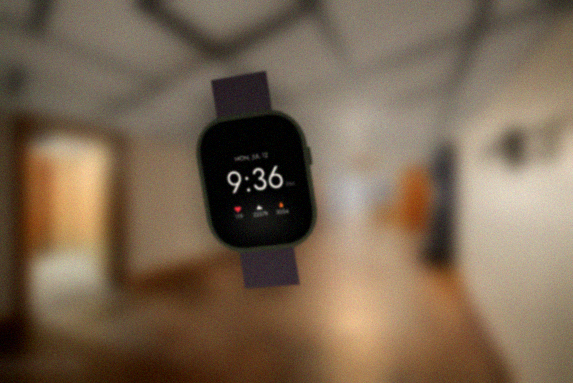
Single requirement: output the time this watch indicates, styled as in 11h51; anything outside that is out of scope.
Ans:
9h36
